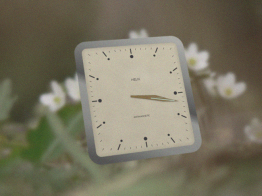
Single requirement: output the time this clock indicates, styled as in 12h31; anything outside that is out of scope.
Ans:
3h17
